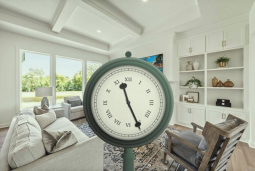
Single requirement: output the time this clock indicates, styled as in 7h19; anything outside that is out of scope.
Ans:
11h26
